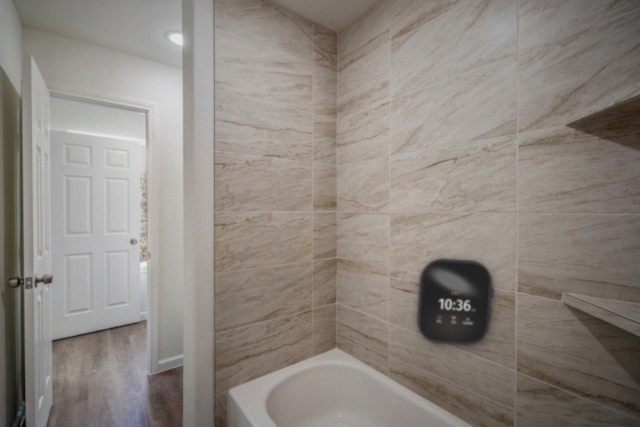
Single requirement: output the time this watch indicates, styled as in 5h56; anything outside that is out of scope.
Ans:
10h36
